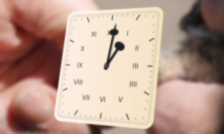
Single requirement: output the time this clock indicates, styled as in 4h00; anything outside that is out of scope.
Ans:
1h01
